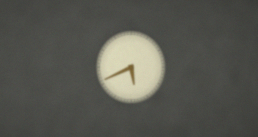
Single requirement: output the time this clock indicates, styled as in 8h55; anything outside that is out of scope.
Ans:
5h41
